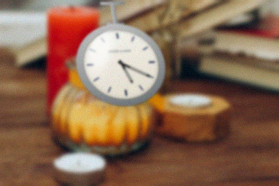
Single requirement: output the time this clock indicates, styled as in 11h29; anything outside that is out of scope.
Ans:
5h20
